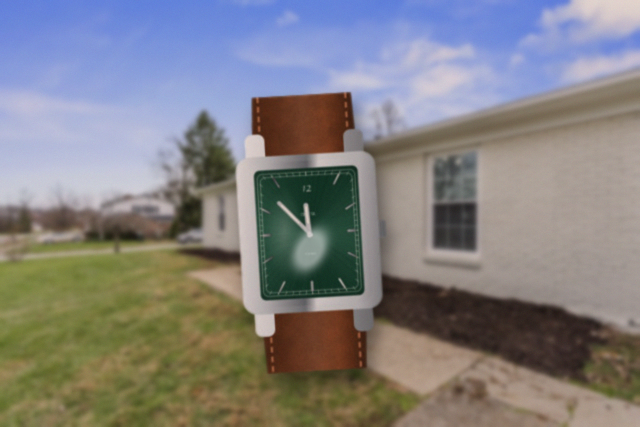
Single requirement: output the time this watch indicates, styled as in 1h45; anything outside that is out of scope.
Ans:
11h53
